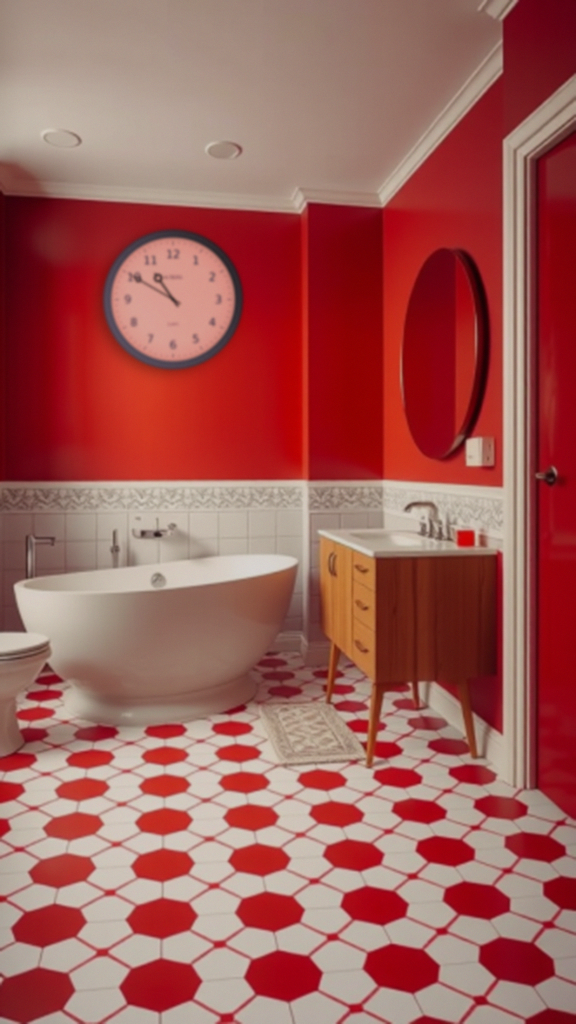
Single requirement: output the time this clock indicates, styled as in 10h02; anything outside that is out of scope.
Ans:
10h50
